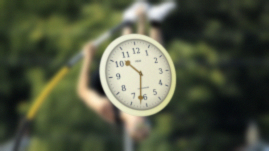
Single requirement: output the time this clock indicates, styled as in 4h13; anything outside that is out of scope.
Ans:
10h32
